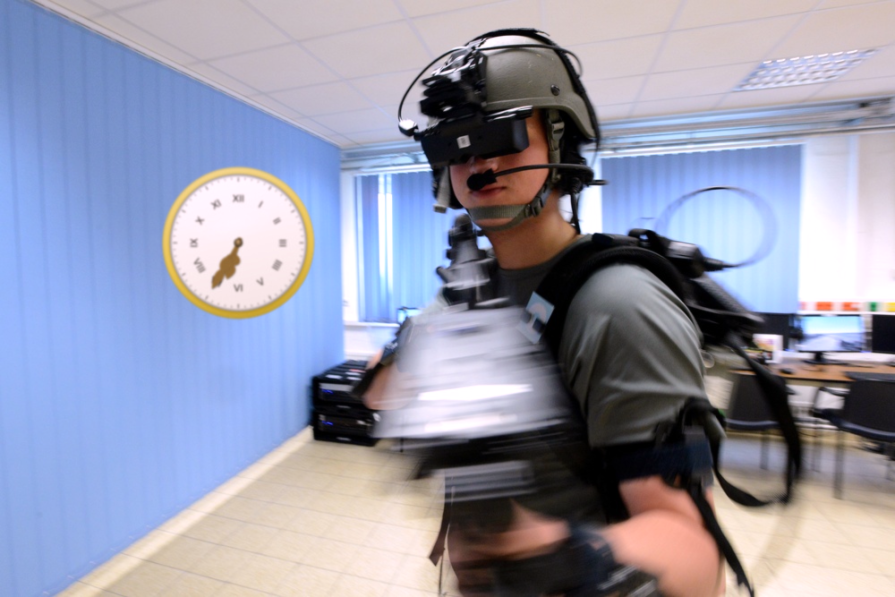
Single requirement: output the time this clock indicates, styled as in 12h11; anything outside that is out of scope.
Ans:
6h35
